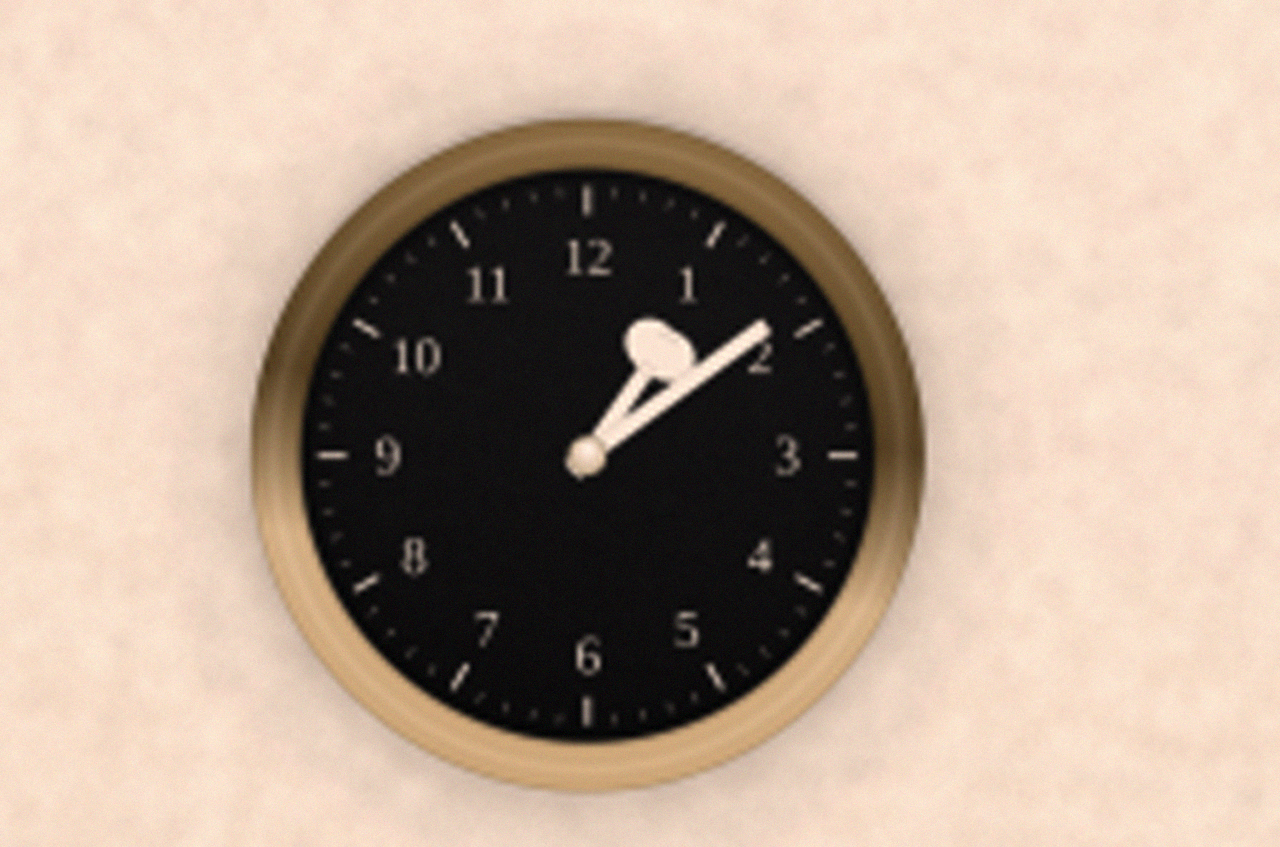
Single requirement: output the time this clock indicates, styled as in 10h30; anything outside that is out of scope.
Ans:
1h09
